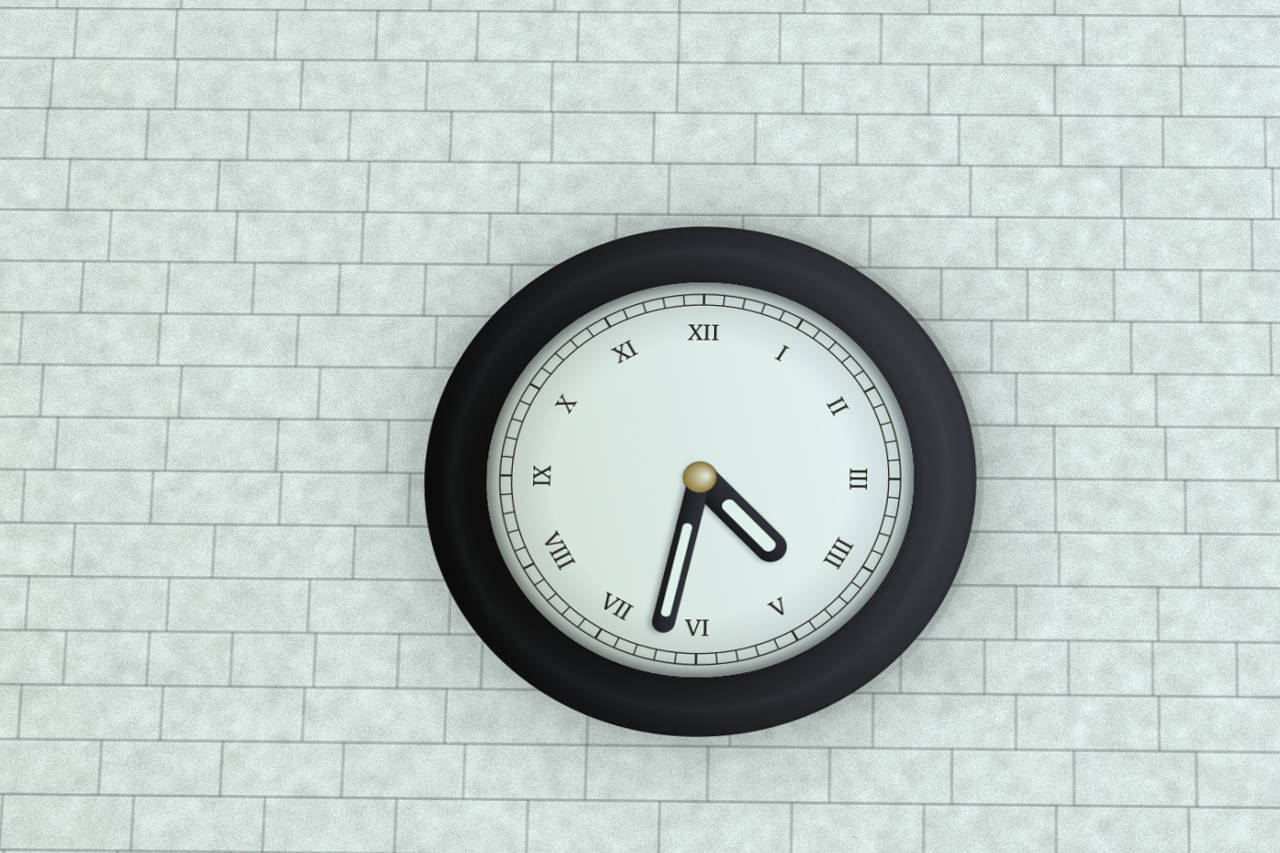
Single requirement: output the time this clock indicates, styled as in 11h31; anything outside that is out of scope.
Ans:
4h32
